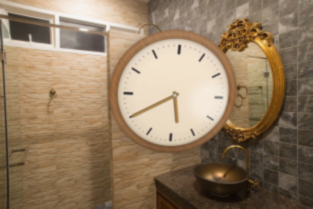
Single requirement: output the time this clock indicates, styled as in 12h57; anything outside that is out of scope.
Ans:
5h40
